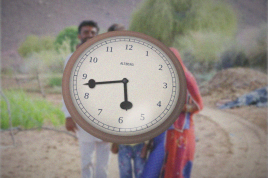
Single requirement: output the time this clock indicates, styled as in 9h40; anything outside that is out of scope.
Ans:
5h43
